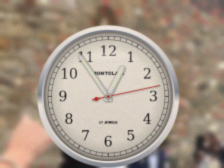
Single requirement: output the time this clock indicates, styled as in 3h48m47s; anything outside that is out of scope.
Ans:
12h54m13s
